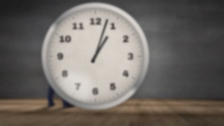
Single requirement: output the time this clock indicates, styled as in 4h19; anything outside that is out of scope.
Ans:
1h03
